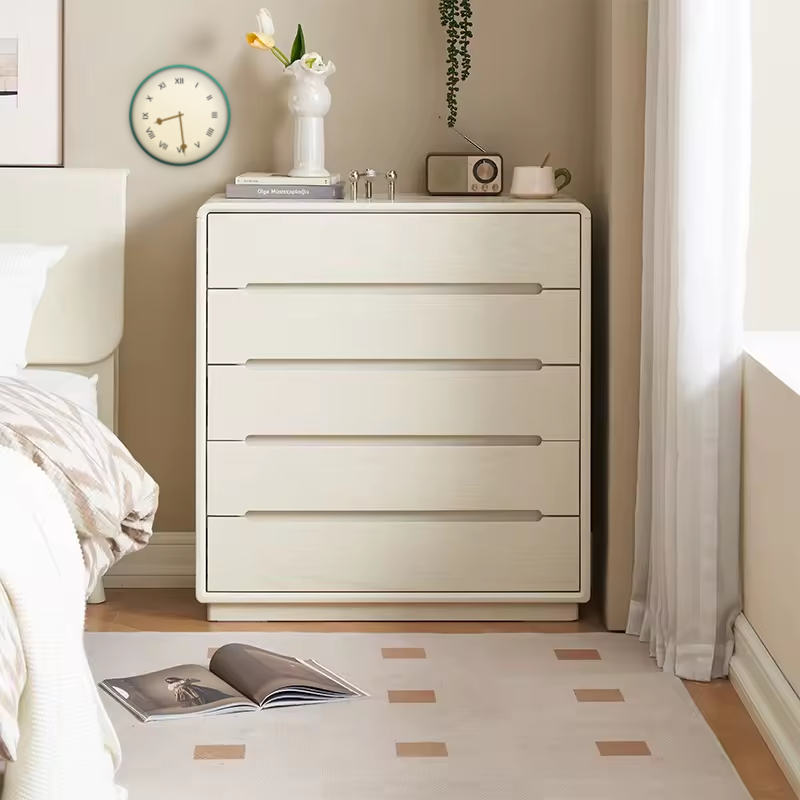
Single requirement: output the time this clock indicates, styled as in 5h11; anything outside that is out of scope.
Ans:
8h29
